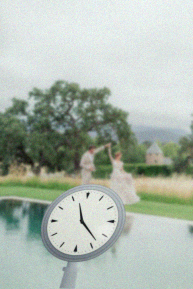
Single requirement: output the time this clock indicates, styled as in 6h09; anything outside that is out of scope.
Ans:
11h23
